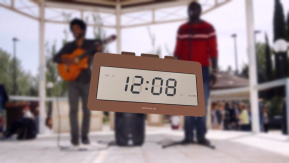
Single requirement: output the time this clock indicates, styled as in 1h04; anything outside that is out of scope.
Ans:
12h08
